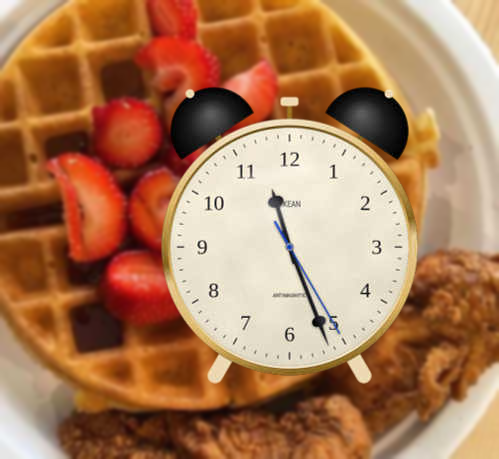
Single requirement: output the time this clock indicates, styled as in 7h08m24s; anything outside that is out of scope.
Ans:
11h26m25s
